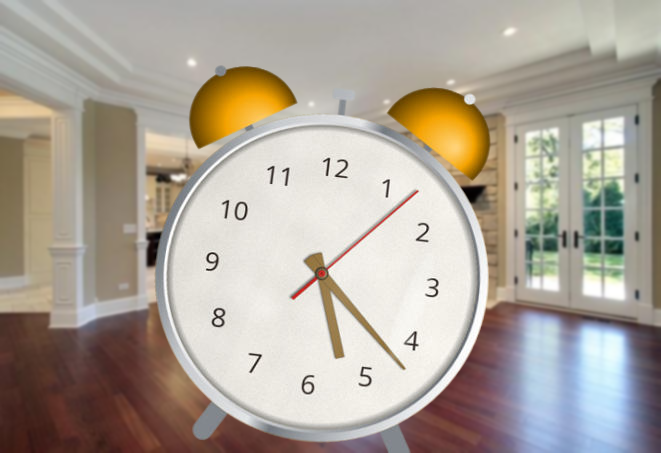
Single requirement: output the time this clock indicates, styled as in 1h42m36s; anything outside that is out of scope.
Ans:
5h22m07s
